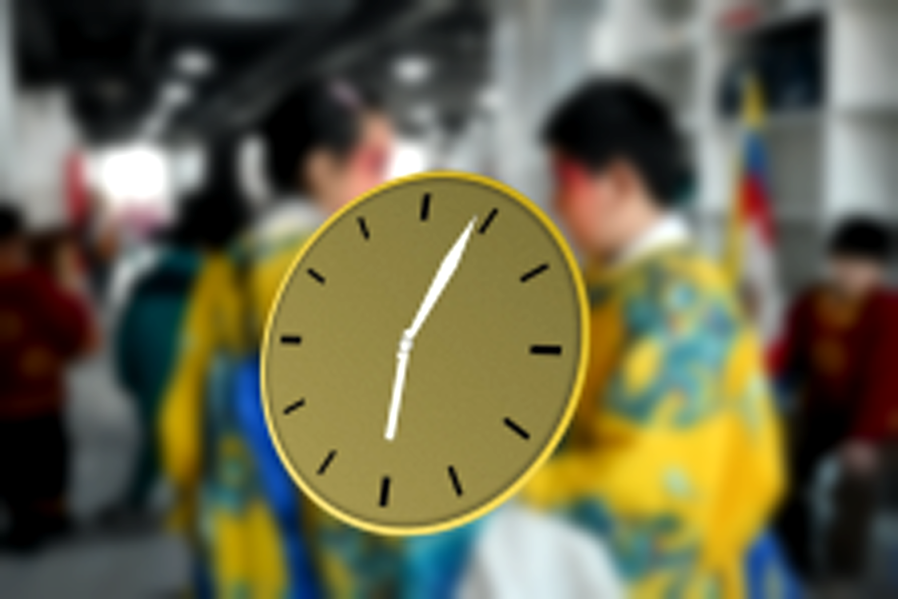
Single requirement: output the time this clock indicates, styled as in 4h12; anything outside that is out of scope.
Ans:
6h04
